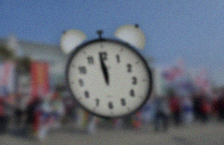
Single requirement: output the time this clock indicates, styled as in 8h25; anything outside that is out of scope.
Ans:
11h59
